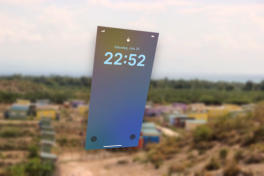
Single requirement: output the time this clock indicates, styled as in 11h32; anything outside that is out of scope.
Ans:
22h52
